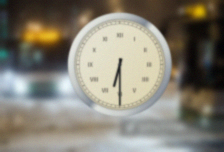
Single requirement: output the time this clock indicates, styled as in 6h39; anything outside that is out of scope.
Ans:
6h30
